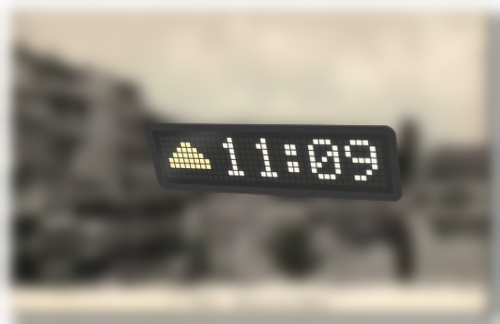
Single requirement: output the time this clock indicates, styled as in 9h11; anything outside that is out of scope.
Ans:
11h09
